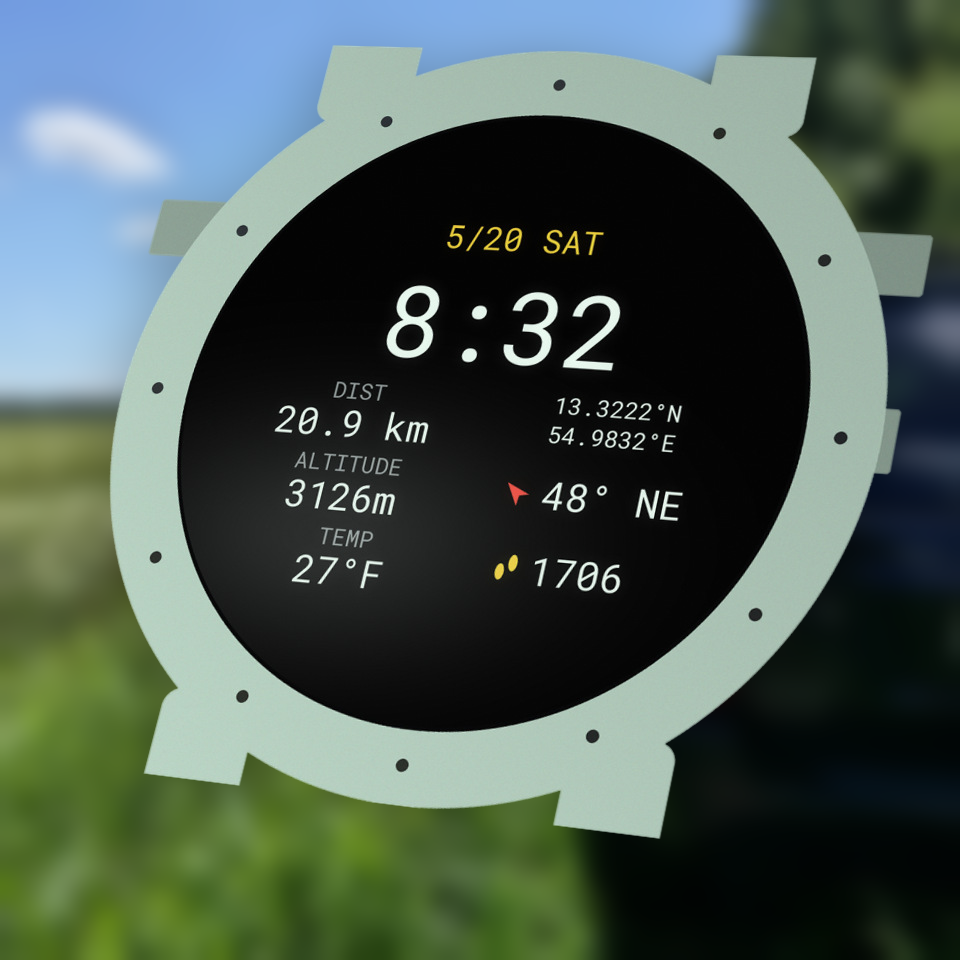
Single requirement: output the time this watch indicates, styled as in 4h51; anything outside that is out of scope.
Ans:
8h32
